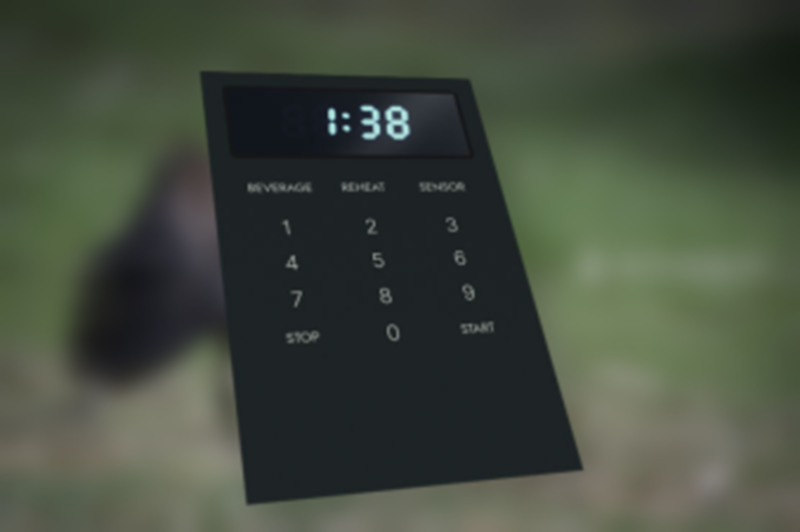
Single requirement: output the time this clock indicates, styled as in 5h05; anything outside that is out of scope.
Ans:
1h38
